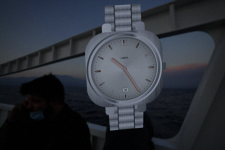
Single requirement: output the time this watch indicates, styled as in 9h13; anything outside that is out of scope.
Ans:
10h25
